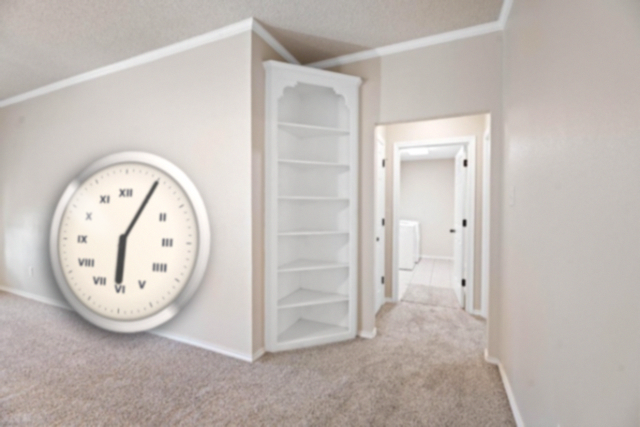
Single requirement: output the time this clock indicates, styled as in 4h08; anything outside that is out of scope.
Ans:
6h05
